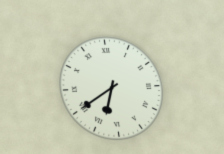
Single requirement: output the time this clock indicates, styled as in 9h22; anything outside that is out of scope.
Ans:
6h40
